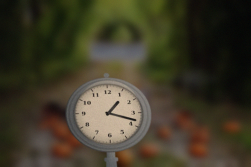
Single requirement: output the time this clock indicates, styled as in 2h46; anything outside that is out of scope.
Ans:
1h18
